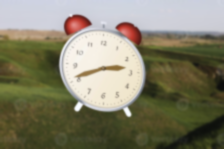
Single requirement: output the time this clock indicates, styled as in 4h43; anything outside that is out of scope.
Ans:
2h41
